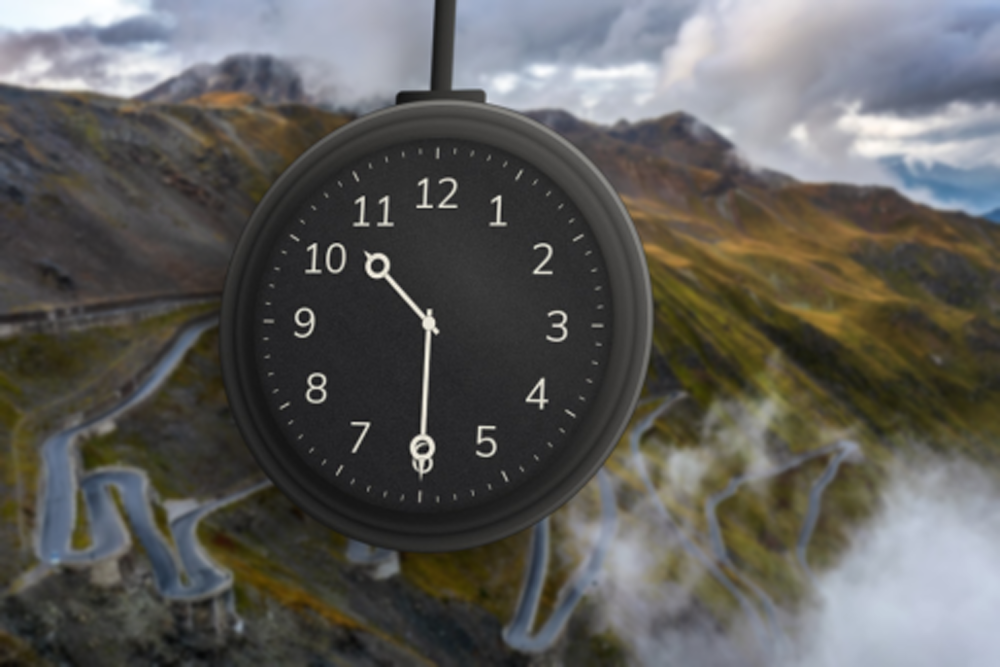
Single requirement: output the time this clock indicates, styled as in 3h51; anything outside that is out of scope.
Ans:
10h30
